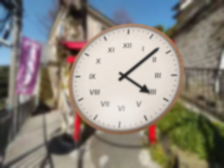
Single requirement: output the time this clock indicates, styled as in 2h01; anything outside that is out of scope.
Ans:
4h08
